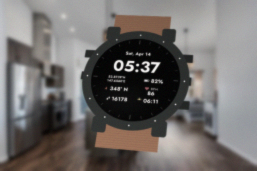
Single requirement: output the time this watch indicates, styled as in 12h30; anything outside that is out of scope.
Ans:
5h37
